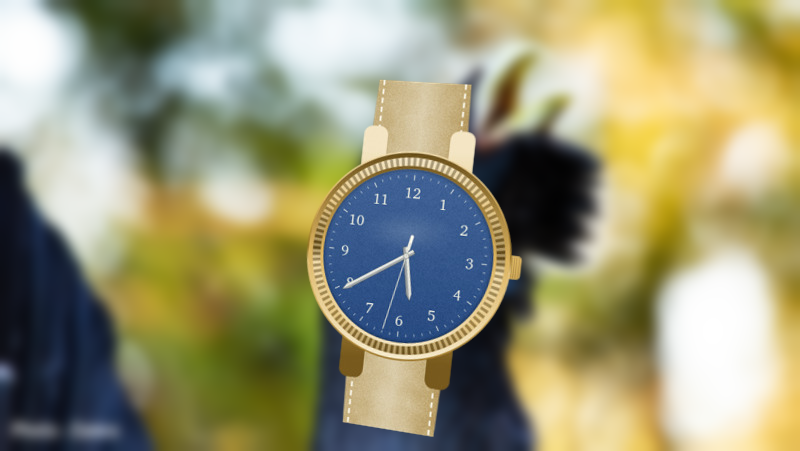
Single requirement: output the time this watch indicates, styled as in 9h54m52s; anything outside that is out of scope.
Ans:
5h39m32s
